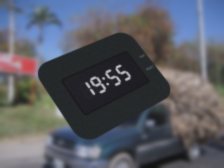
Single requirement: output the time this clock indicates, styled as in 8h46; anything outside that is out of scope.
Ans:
19h55
